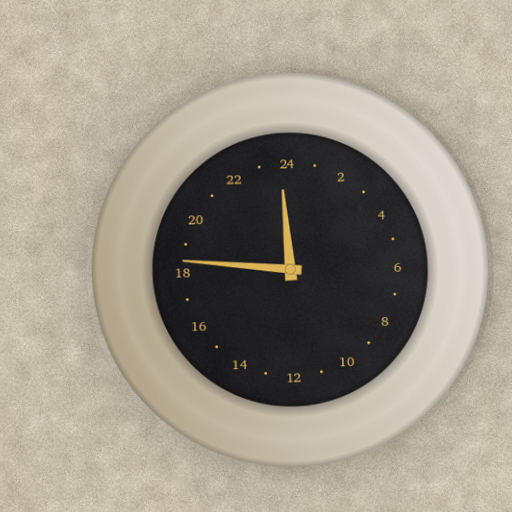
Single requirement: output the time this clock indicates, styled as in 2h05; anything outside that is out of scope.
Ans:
23h46
